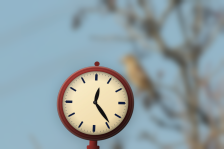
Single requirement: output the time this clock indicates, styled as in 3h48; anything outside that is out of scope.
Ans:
12h24
